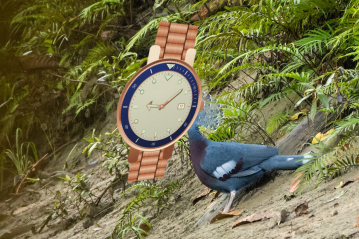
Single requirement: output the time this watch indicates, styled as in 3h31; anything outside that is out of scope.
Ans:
9h08
